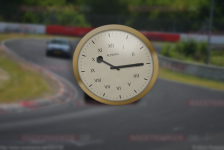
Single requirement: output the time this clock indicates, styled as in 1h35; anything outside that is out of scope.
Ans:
10h15
